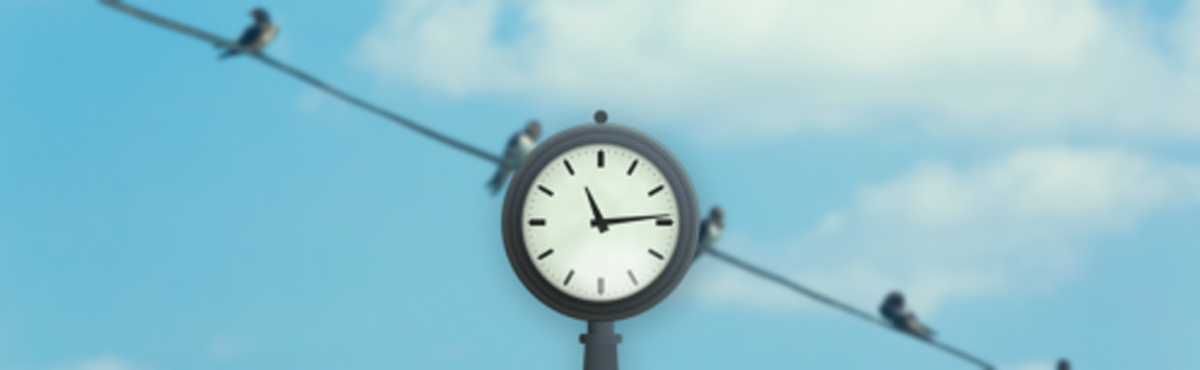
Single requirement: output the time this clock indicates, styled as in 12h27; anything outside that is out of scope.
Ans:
11h14
